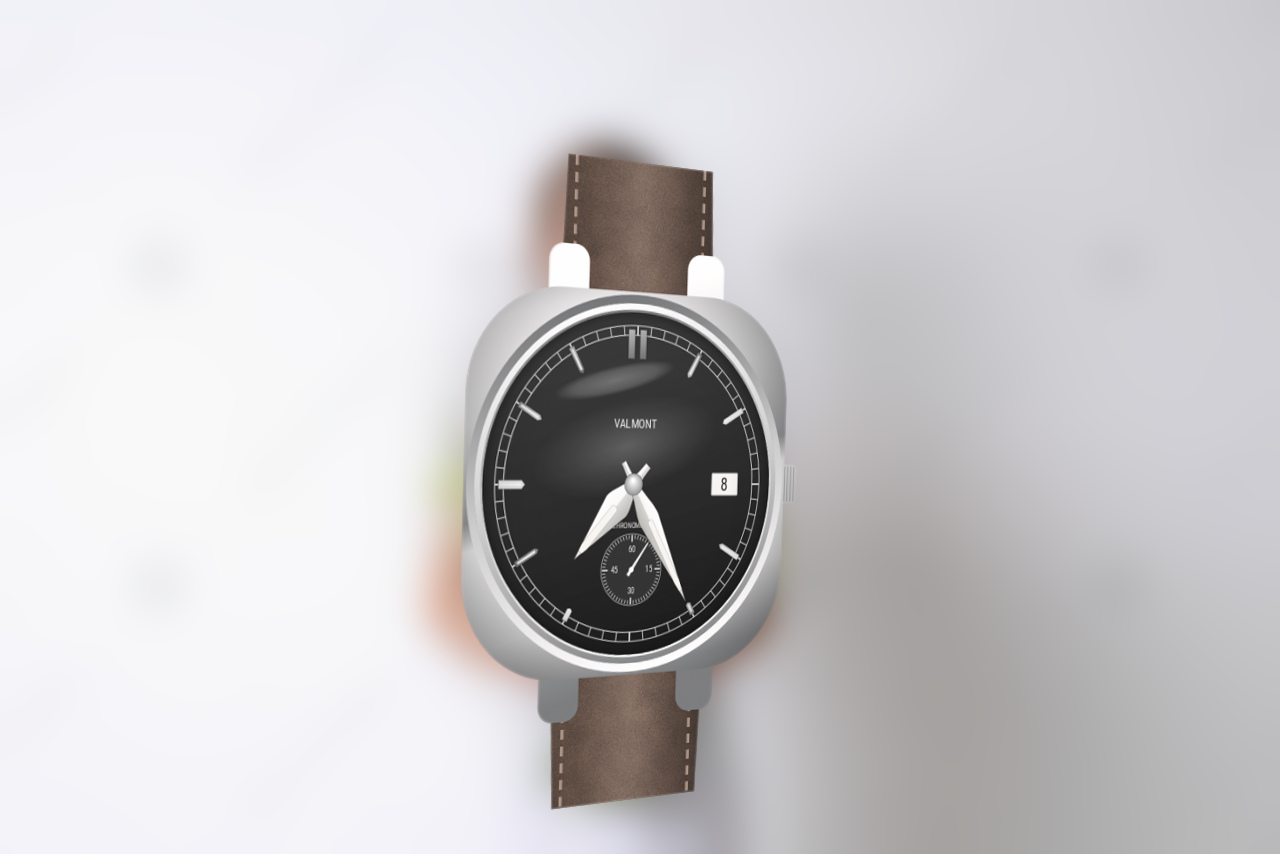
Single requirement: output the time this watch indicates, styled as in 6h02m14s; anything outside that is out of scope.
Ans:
7h25m06s
